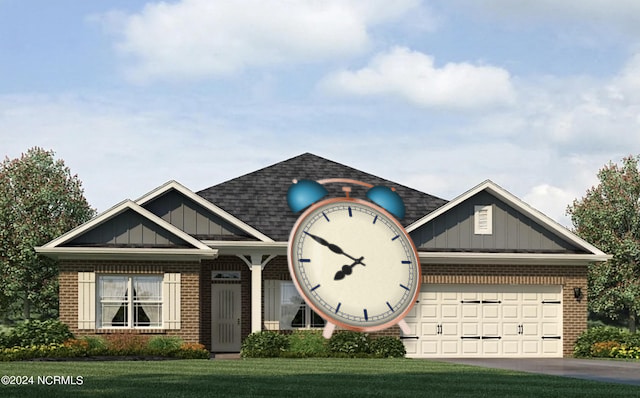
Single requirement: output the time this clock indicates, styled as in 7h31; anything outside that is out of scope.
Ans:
7h50
